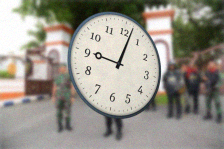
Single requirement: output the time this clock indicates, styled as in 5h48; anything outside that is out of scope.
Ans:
9h02
